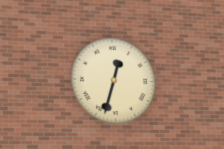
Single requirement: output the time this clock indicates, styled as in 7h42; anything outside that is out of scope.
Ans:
12h33
